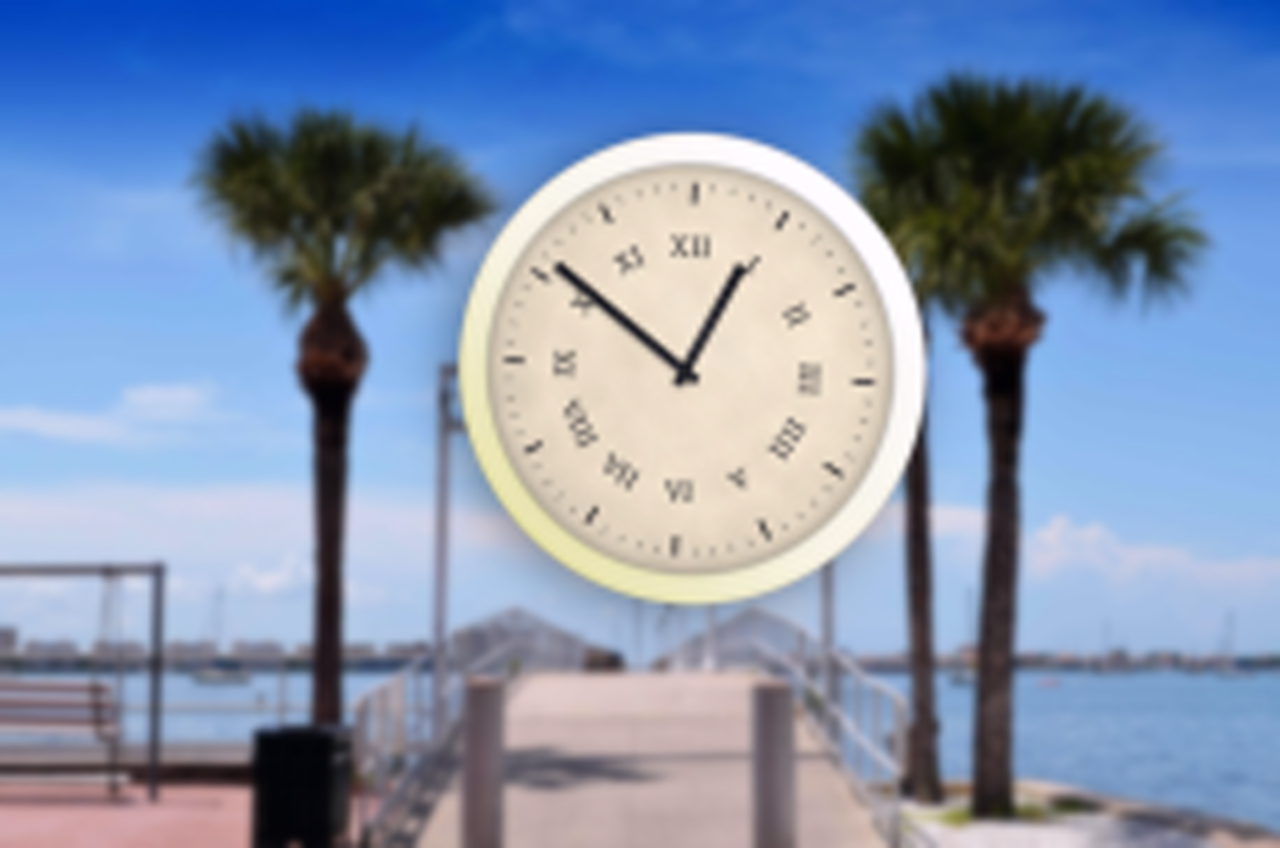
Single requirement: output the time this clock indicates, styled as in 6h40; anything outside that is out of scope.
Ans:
12h51
